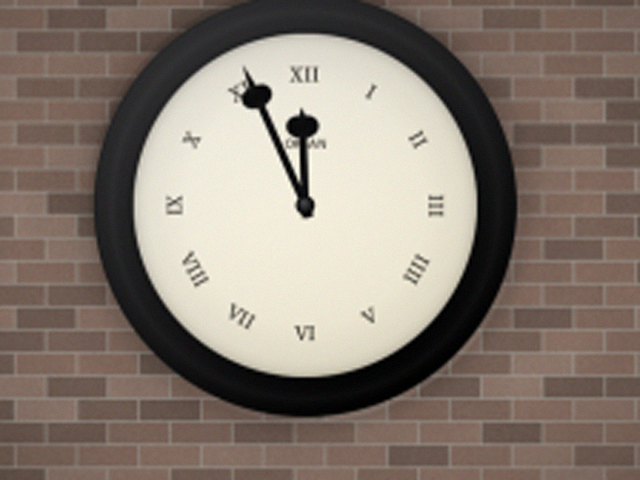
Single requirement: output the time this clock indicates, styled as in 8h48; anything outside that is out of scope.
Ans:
11h56
